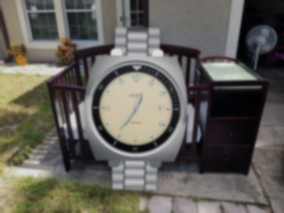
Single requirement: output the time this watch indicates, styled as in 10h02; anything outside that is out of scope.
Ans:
12h36
